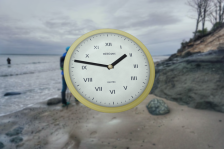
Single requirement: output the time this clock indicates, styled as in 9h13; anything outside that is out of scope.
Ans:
1h47
